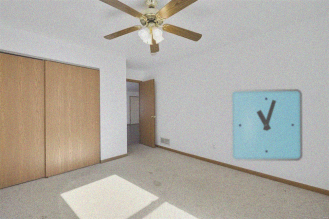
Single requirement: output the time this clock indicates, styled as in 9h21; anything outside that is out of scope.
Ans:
11h03
